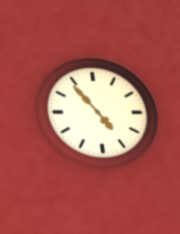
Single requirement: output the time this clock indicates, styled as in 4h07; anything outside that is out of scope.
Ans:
4h54
